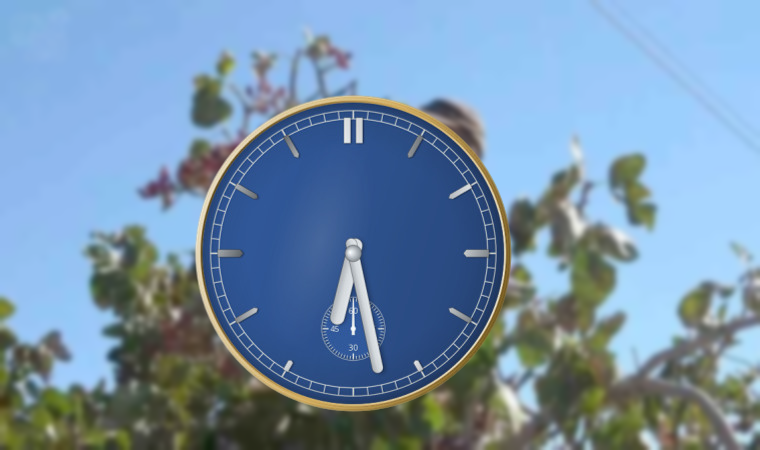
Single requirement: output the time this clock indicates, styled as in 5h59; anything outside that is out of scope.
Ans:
6h28
